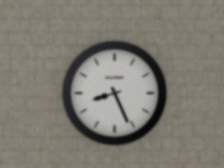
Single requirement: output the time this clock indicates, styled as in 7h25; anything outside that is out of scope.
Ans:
8h26
